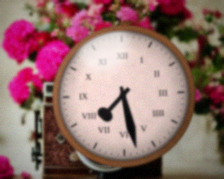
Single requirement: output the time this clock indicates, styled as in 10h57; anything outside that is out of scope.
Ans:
7h28
